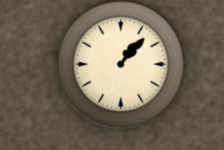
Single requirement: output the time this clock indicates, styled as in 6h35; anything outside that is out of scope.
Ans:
1h07
